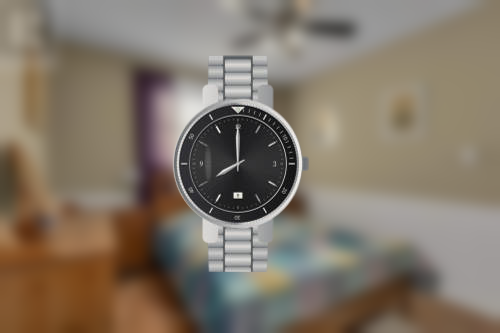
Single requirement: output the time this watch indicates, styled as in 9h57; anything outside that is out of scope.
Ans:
8h00
